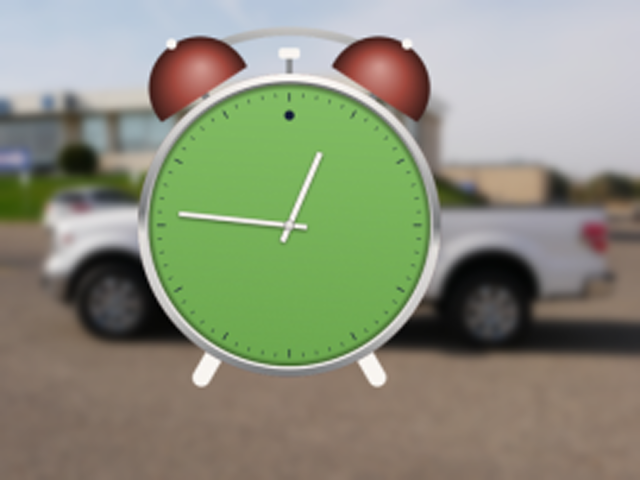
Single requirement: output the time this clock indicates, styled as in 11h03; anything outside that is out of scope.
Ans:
12h46
